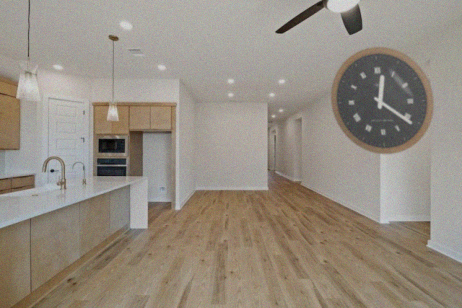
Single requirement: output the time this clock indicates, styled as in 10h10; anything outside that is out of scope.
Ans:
12h21
